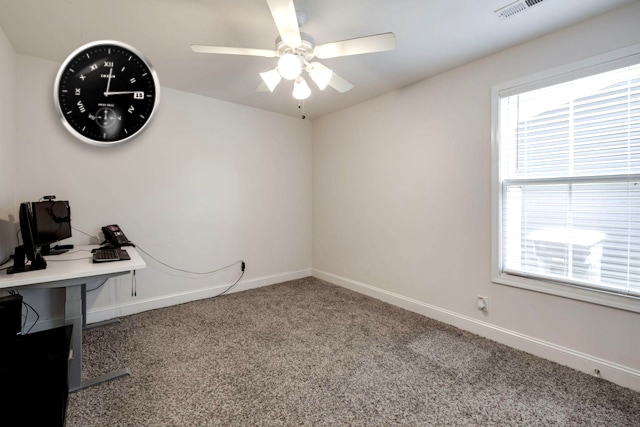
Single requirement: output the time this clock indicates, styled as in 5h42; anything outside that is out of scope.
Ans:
12h14
